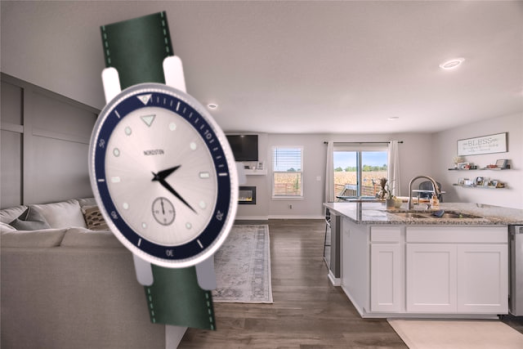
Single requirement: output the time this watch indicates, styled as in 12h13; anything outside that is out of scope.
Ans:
2h22
